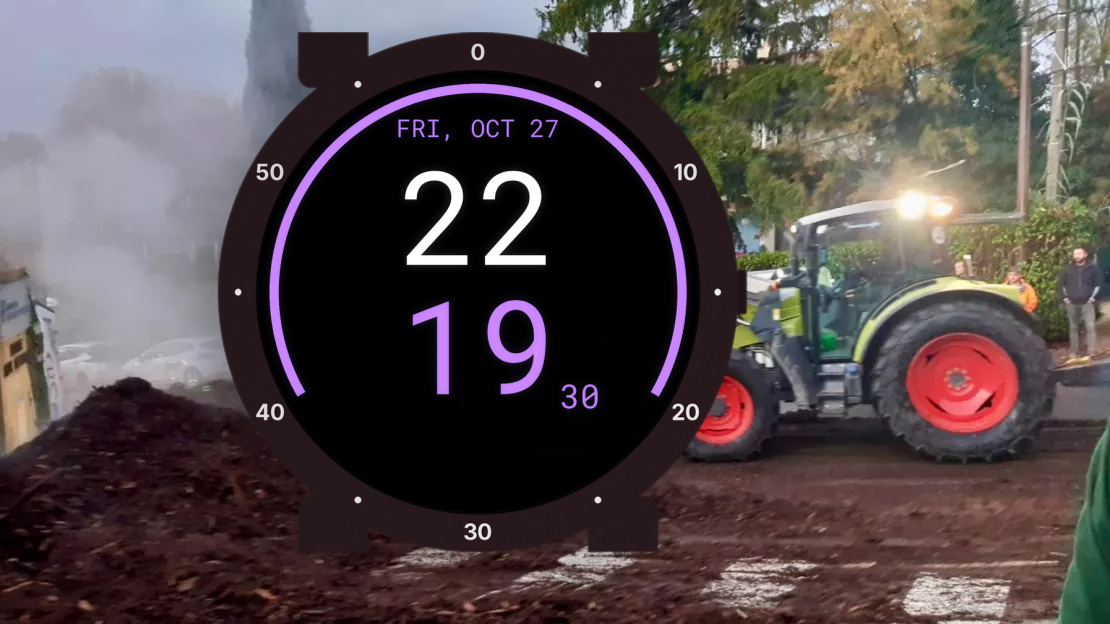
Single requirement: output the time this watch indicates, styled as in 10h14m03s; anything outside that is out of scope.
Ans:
22h19m30s
